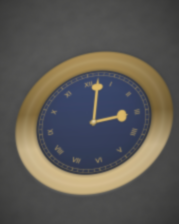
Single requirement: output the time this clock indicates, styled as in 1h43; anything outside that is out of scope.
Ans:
3h02
